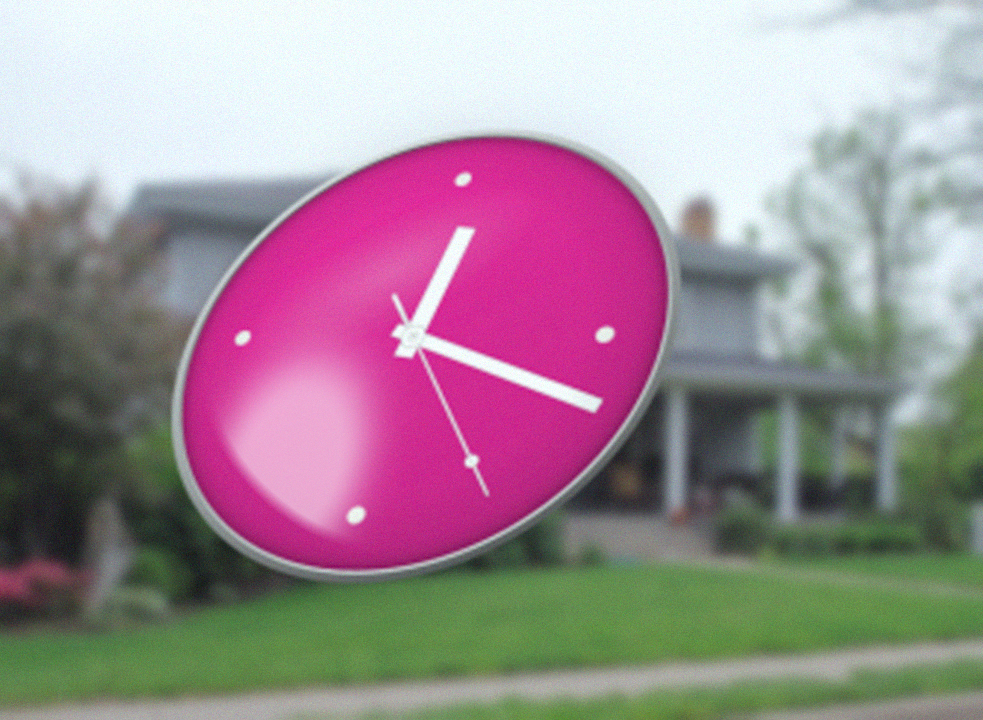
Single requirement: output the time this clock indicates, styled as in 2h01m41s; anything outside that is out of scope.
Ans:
12h18m24s
